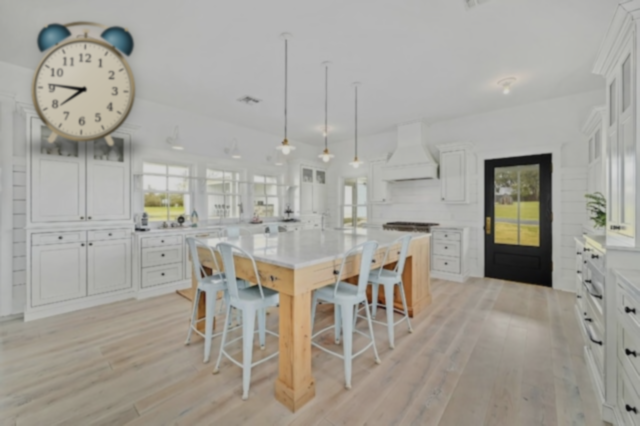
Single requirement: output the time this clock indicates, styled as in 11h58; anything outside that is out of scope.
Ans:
7h46
